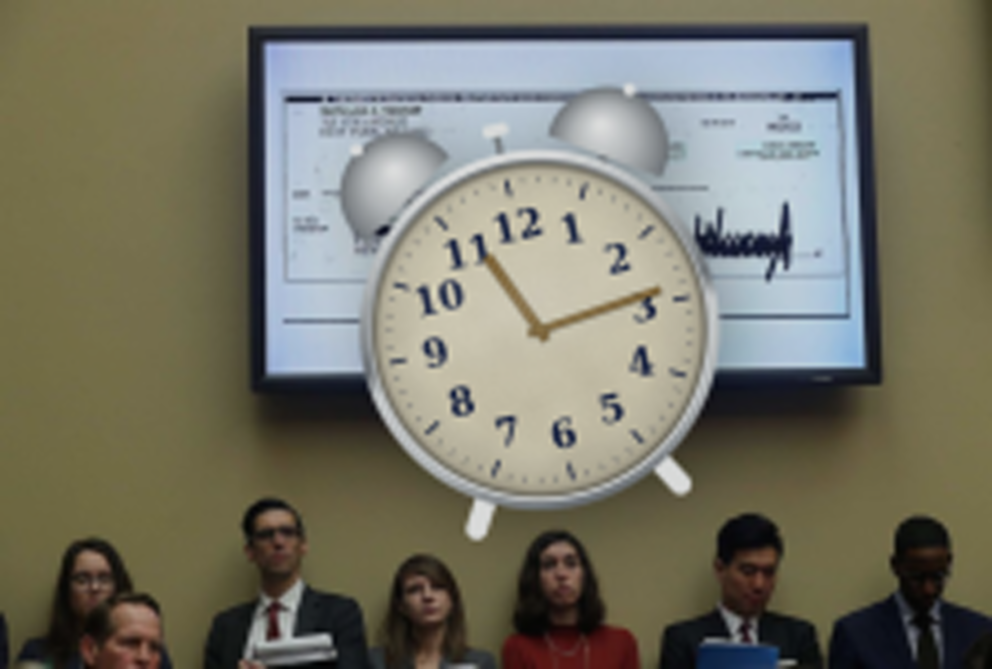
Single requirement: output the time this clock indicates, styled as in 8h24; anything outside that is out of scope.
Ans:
11h14
